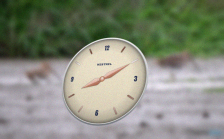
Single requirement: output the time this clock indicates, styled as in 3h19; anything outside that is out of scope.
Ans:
8h10
